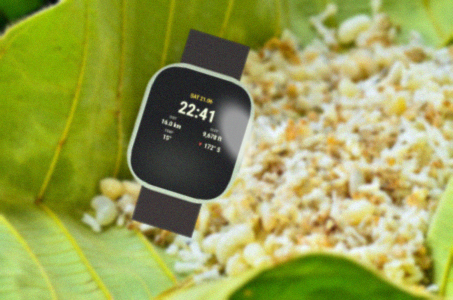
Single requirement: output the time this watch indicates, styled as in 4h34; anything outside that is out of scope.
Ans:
22h41
